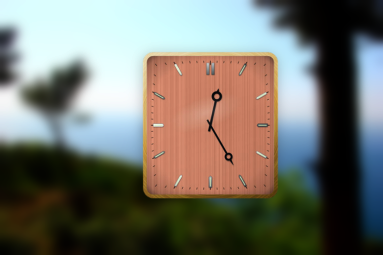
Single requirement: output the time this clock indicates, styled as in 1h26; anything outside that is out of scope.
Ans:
12h25
